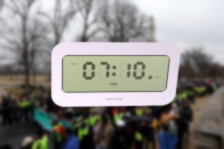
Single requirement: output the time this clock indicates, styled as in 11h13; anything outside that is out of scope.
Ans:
7h10
